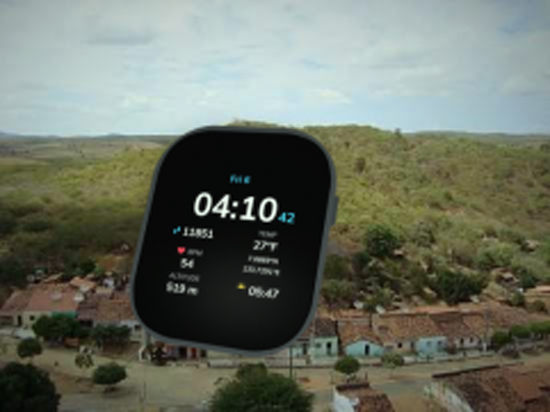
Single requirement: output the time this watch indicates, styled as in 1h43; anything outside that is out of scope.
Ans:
4h10
